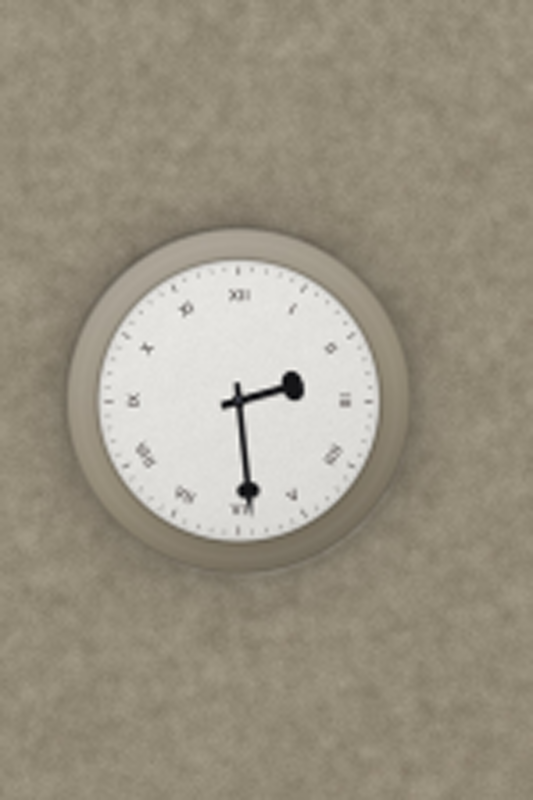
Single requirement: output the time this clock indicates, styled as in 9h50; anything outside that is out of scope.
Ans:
2h29
